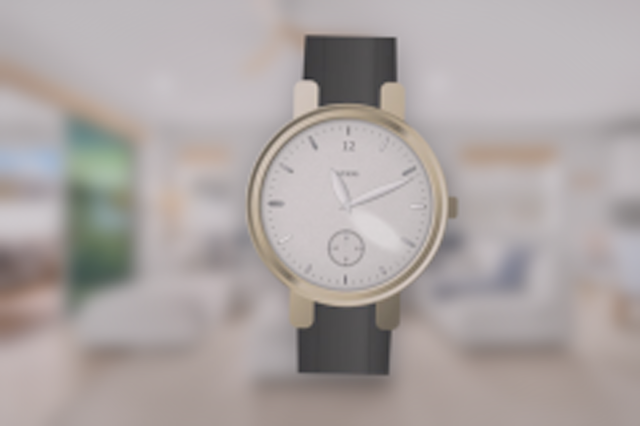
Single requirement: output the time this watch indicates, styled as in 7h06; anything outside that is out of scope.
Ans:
11h11
